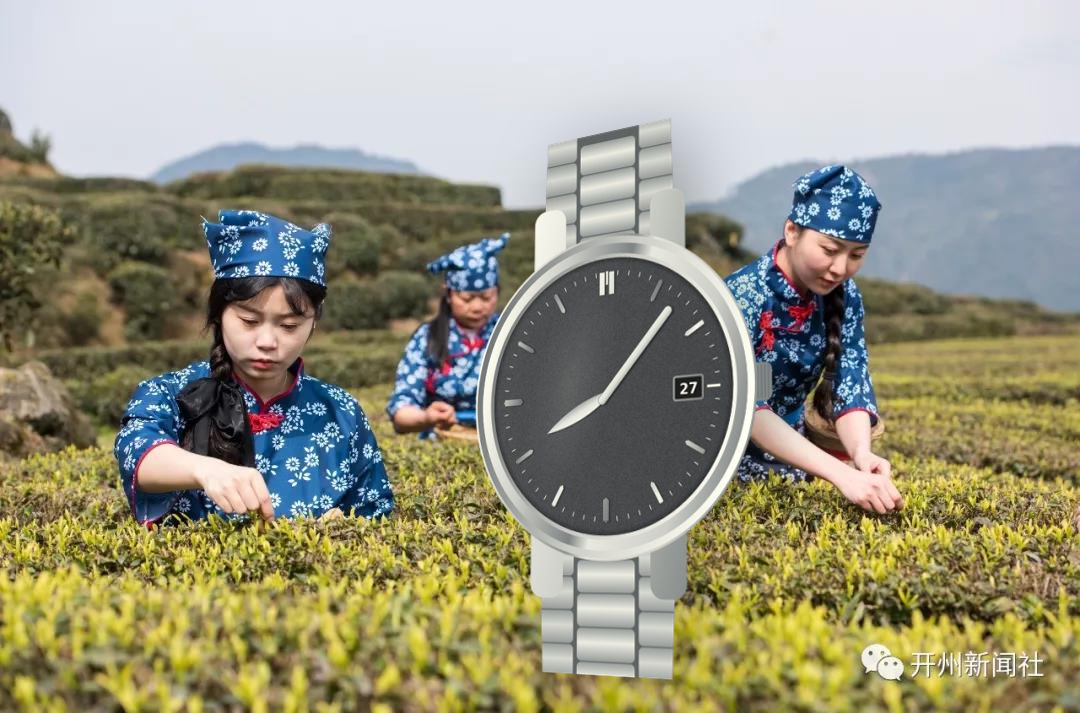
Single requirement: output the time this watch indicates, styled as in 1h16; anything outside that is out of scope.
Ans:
8h07
